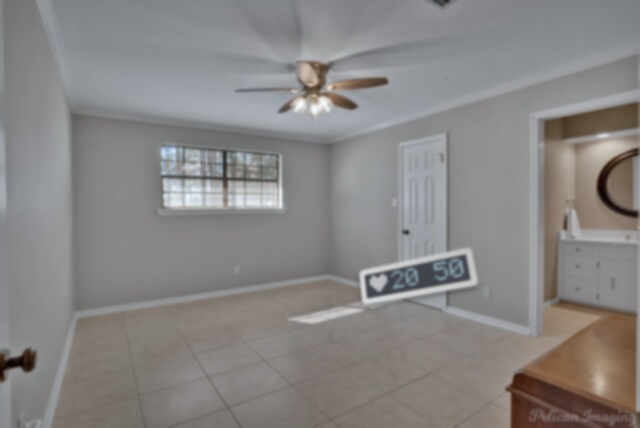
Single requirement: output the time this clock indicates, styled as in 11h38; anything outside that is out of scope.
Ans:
20h50
